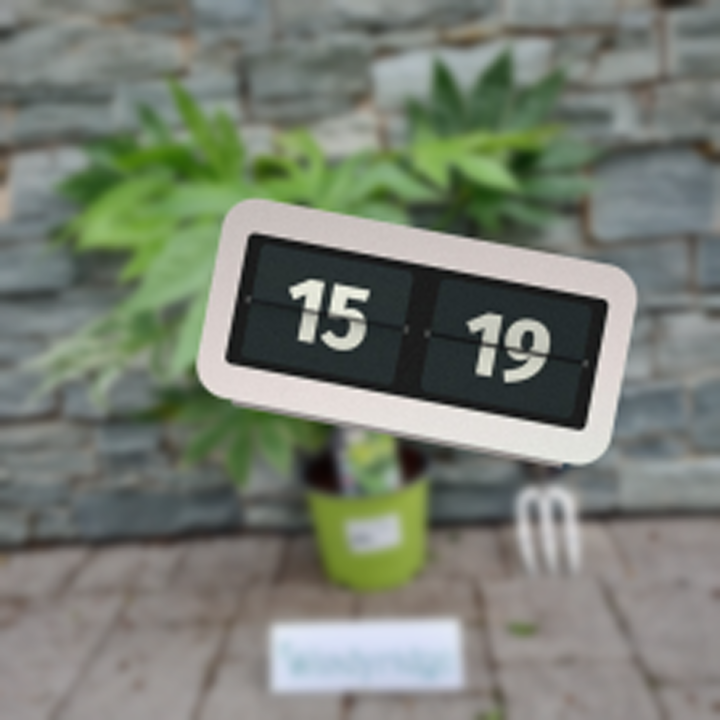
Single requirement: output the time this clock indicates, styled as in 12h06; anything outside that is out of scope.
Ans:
15h19
